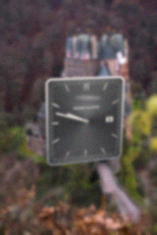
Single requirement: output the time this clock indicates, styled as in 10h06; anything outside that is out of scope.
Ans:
9h48
